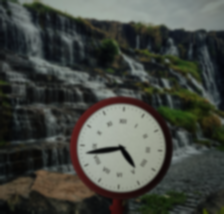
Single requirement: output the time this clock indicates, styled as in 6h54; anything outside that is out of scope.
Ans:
4h43
